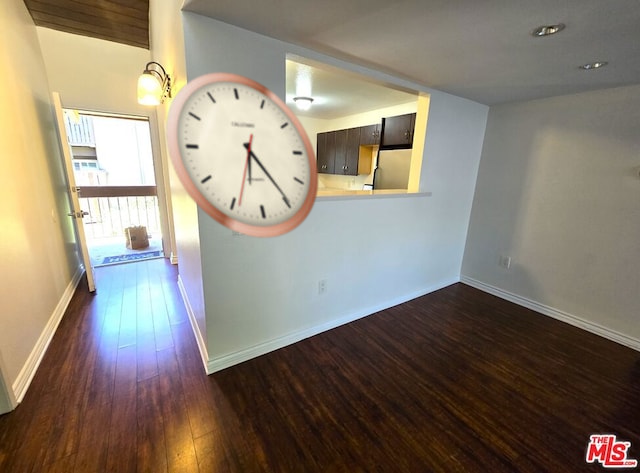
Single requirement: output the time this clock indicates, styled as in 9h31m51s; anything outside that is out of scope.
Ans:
6h24m34s
